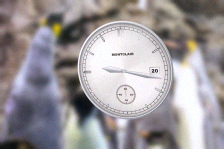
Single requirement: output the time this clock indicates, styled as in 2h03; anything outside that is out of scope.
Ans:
9h17
